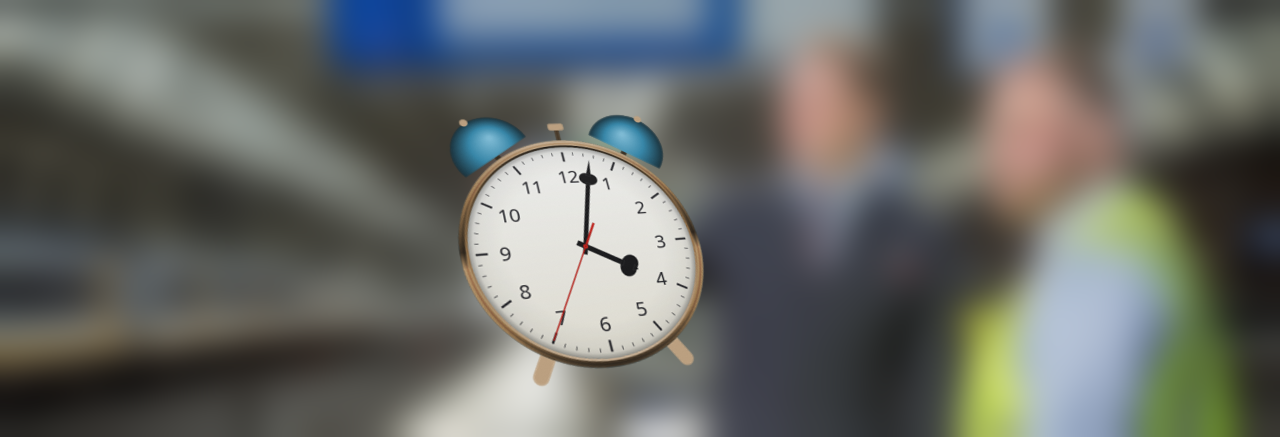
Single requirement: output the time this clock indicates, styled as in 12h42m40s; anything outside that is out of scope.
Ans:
4h02m35s
